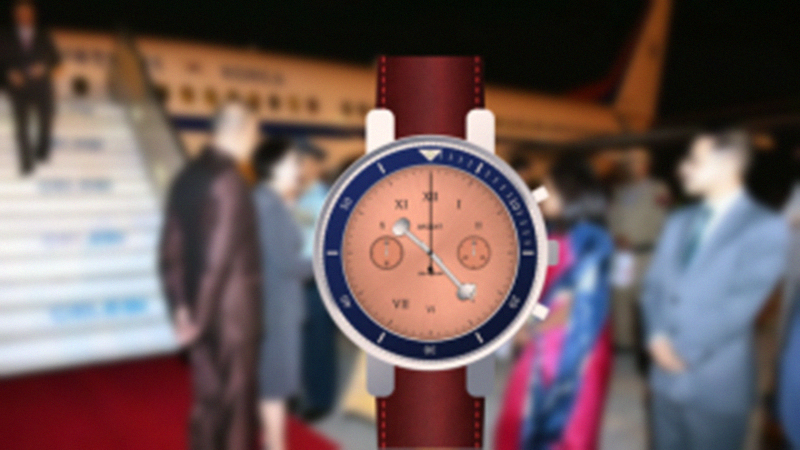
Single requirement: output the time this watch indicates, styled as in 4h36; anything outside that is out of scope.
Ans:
10h23
